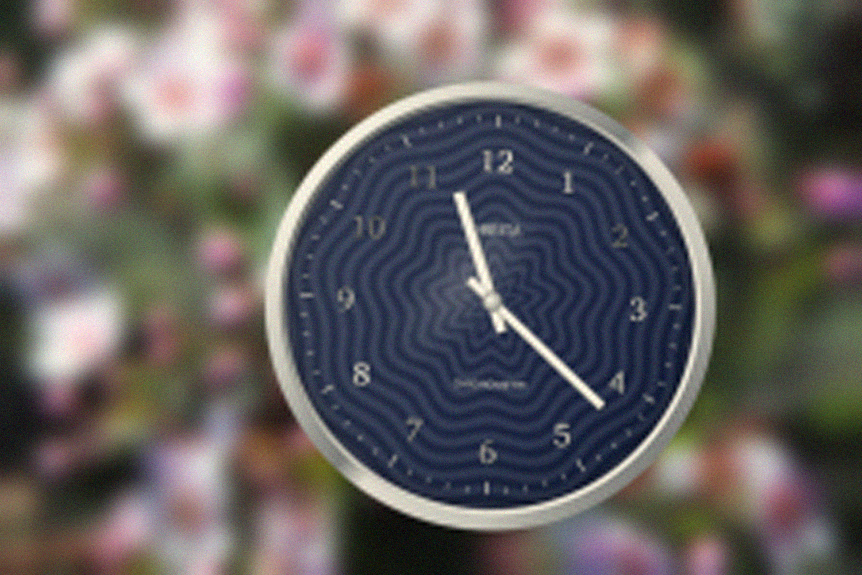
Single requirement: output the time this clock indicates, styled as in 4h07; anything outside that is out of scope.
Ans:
11h22
